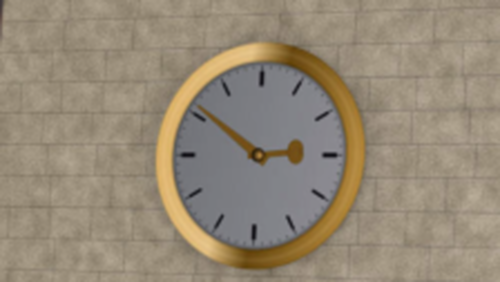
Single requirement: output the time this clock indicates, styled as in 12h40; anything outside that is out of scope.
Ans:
2h51
